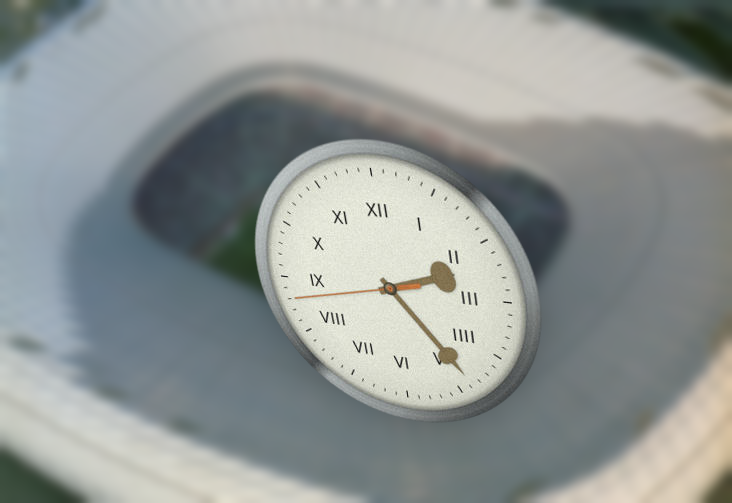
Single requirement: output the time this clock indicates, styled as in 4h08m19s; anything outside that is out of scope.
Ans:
2h23m43s
